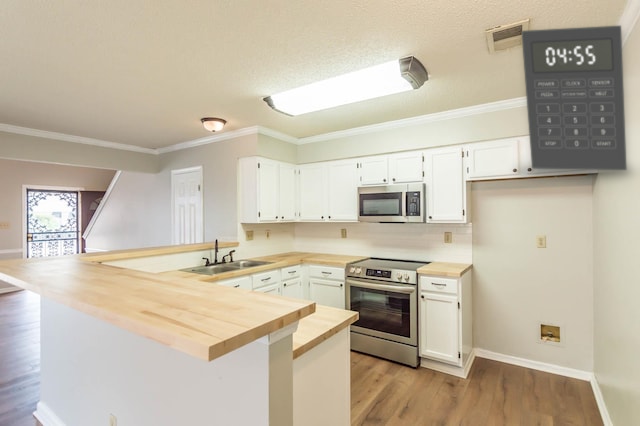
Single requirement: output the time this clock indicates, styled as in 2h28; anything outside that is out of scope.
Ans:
4h55
